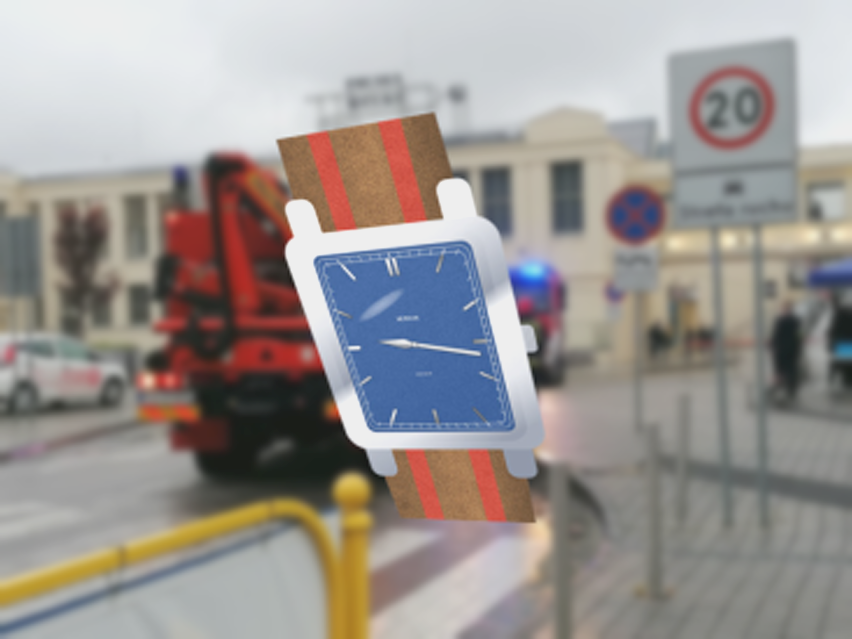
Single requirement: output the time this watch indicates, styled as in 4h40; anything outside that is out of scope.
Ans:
9h17
